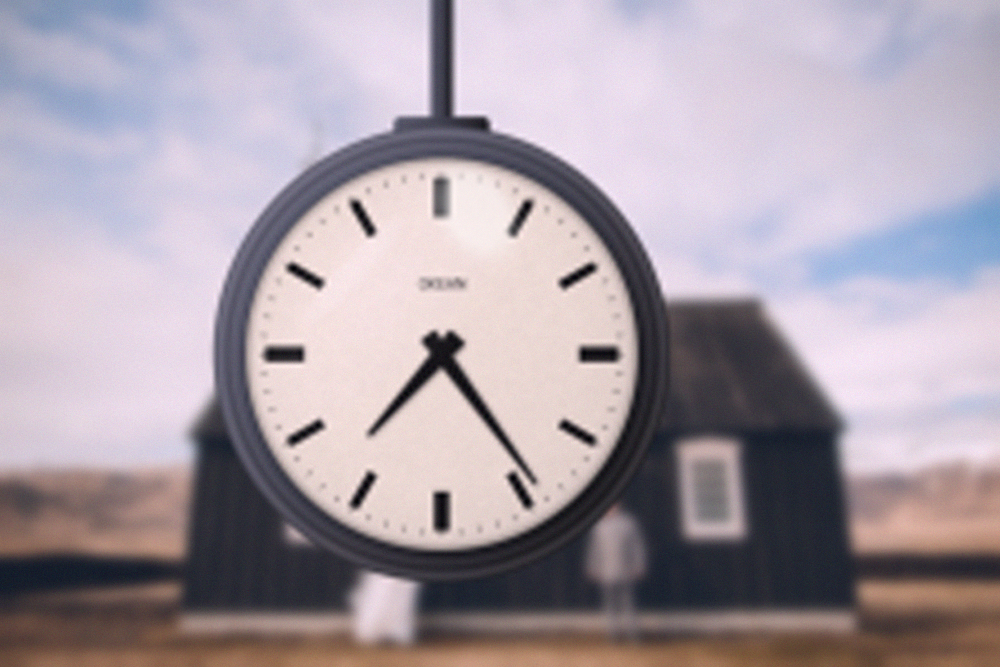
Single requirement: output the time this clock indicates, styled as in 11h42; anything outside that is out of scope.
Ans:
7h24
